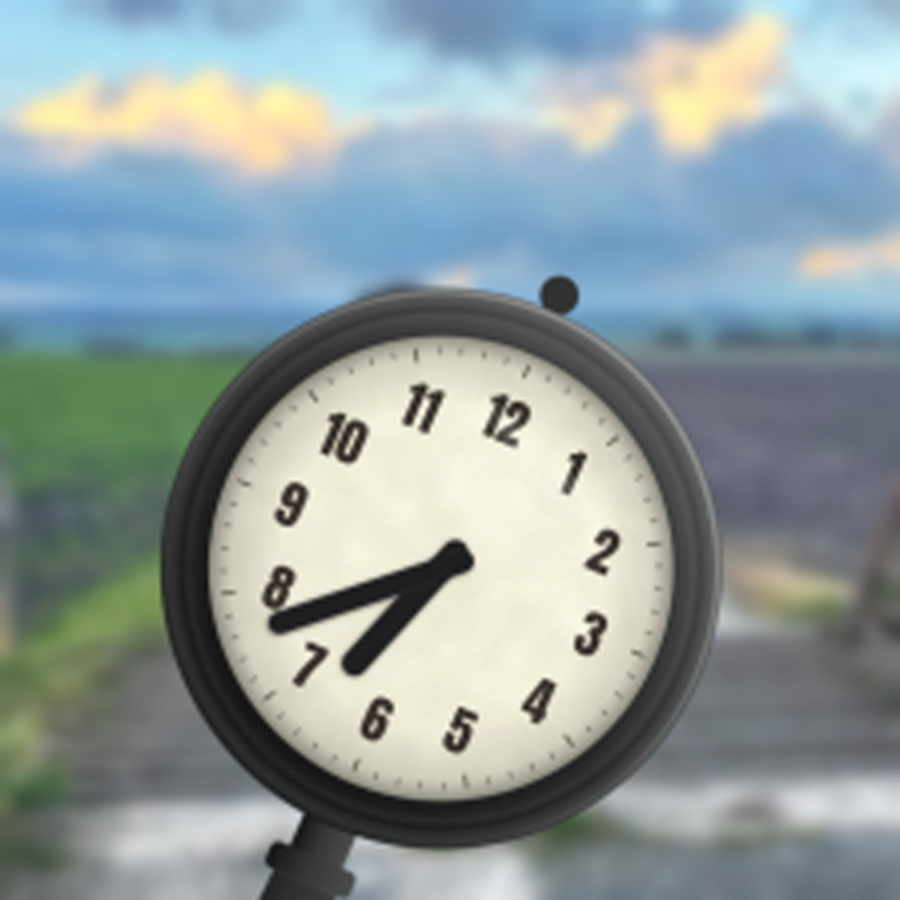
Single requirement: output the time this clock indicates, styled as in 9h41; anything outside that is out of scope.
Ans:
6h38
